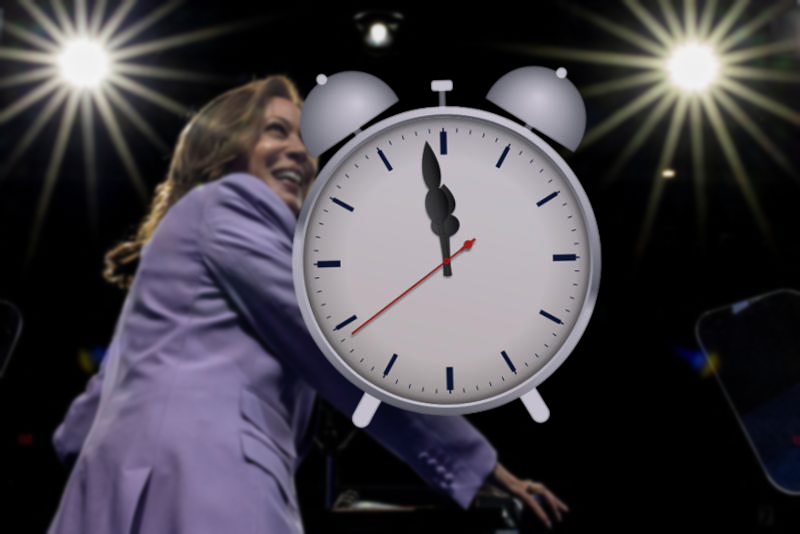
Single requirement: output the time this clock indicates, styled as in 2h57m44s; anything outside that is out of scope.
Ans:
11h58m39s
